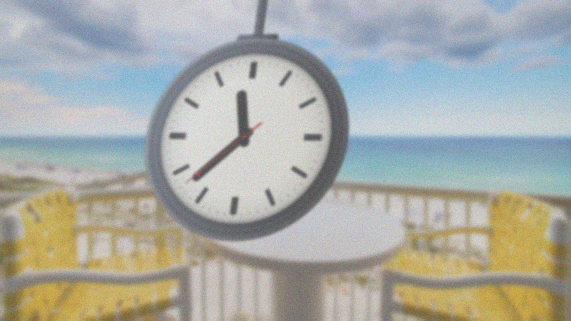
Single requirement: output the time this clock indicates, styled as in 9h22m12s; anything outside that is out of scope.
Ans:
11h37m38s
